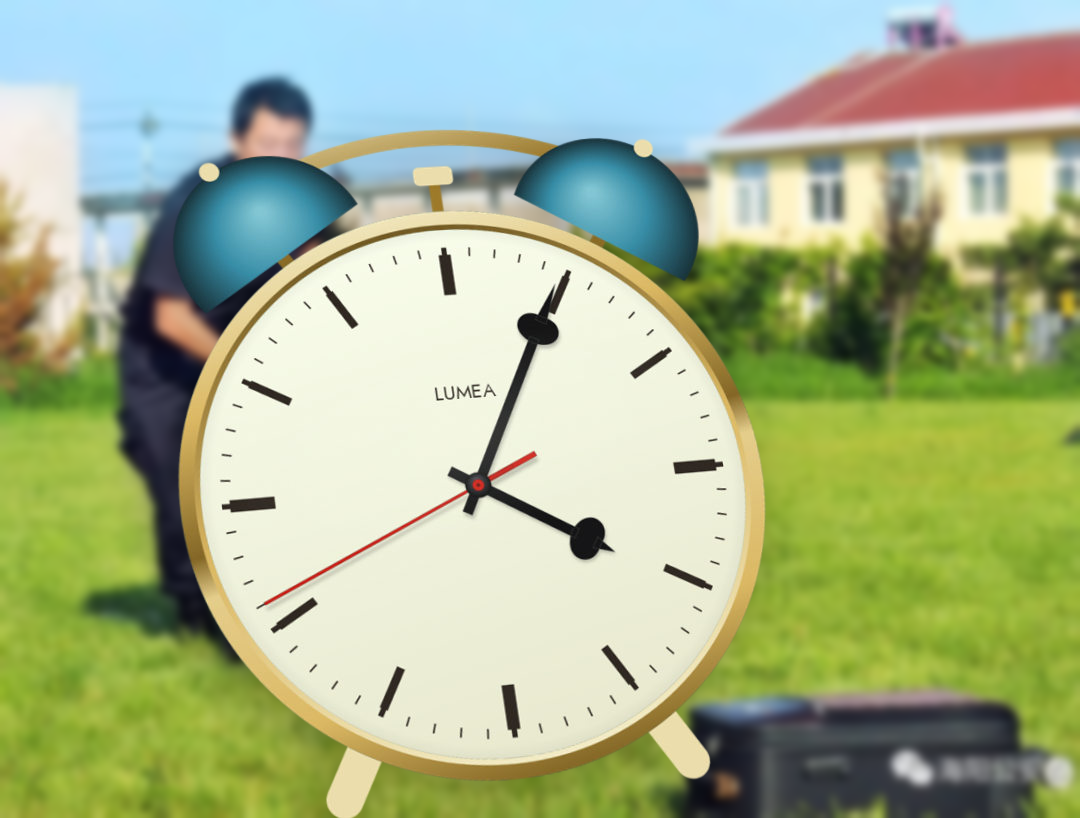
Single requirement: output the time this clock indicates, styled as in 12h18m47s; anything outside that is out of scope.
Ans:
4h04m41s
